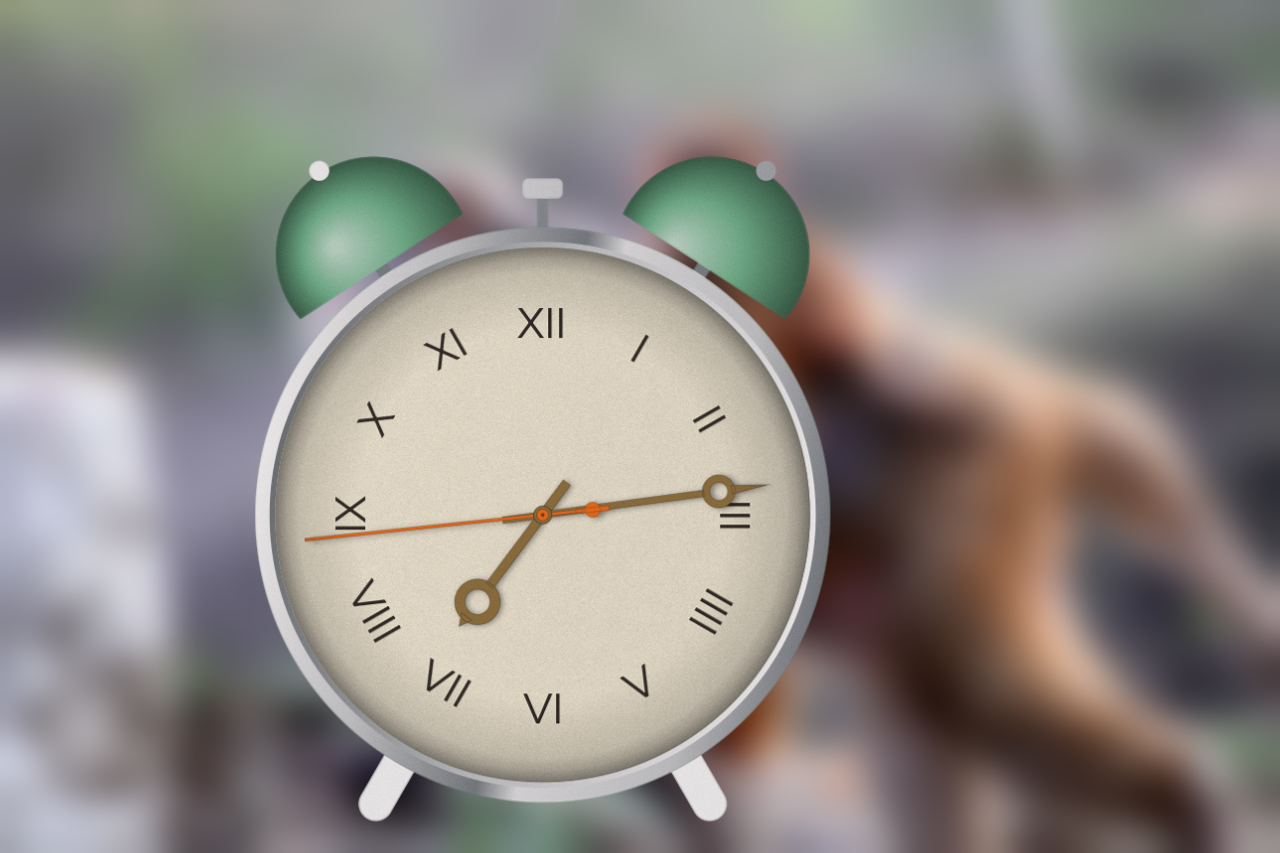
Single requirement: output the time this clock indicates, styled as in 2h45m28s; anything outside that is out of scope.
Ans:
7h13m44s
